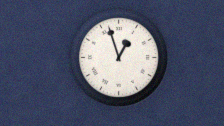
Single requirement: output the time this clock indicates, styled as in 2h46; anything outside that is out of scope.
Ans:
12h57
